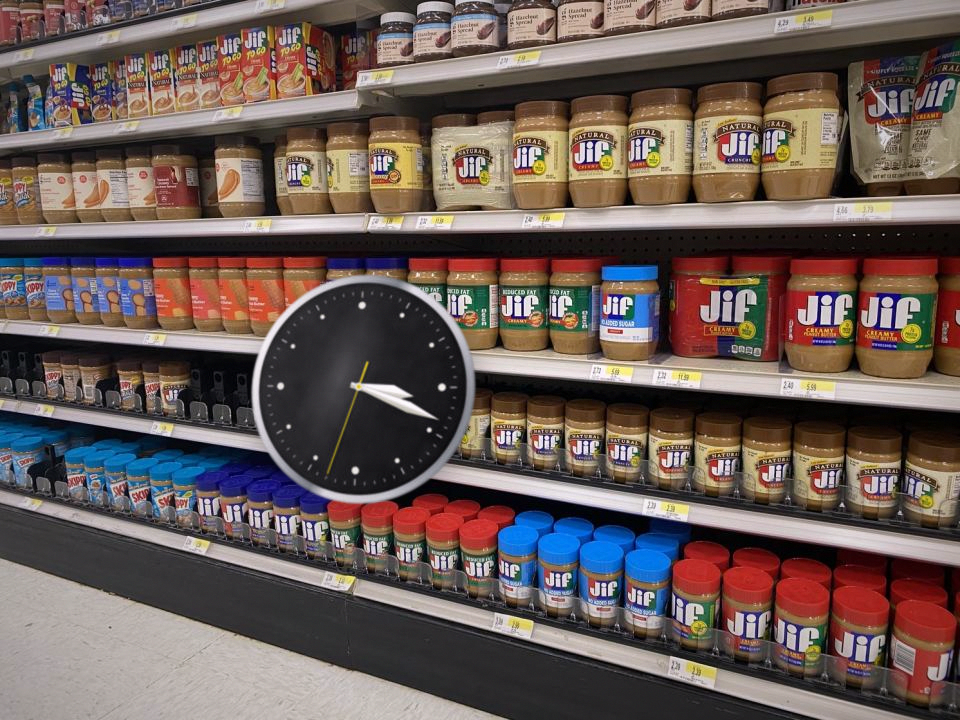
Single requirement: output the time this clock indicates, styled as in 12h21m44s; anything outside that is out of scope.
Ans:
3h18m33s
